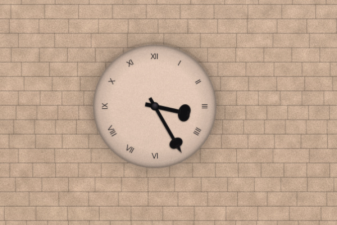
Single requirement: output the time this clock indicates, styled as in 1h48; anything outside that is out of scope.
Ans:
3h25
